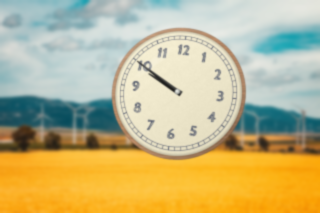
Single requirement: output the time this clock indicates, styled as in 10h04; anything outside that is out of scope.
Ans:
9h50
